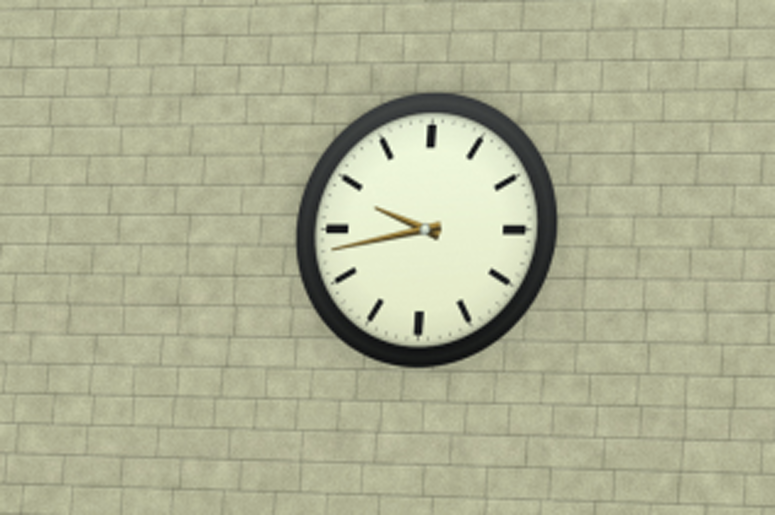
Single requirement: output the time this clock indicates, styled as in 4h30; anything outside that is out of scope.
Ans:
9h43
